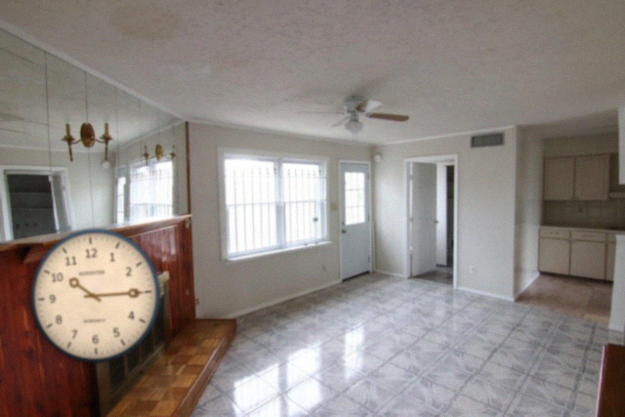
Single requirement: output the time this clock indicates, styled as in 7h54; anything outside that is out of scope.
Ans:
10h15
